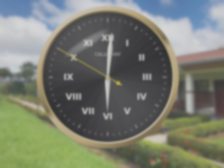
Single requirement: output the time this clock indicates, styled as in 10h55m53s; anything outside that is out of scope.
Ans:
6h00m50s
